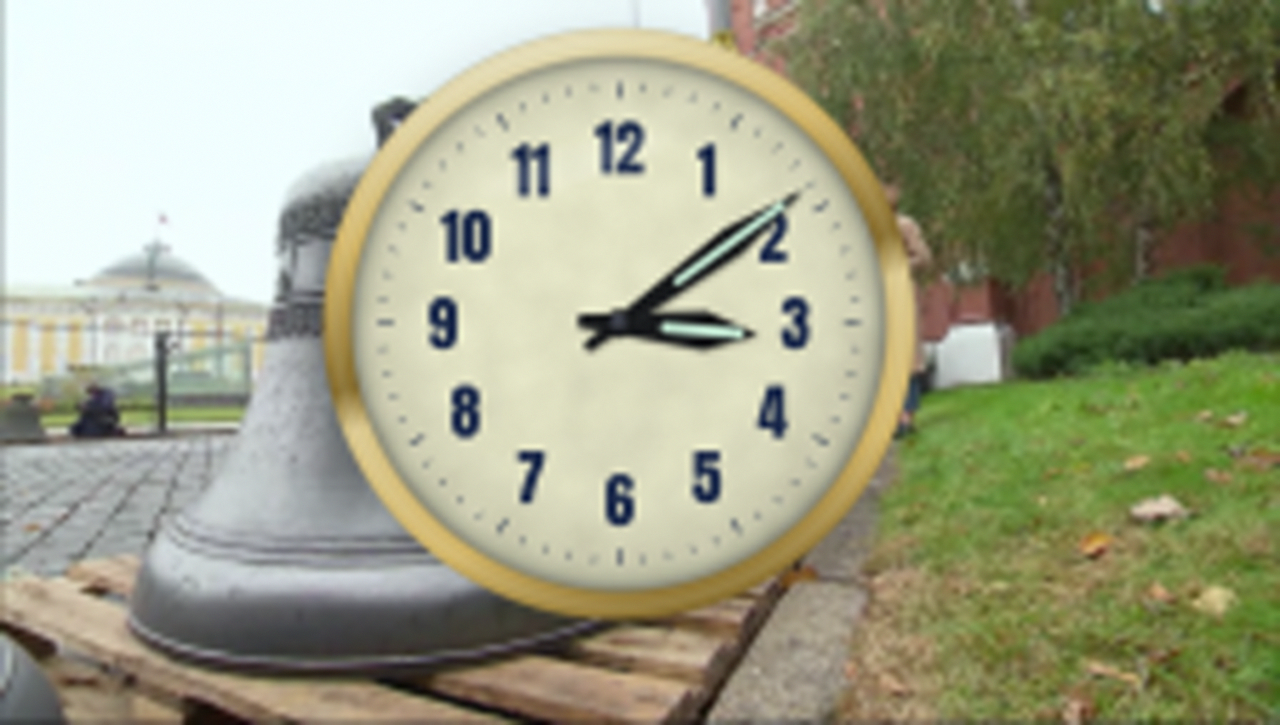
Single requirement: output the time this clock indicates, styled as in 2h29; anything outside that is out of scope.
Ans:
3h09
